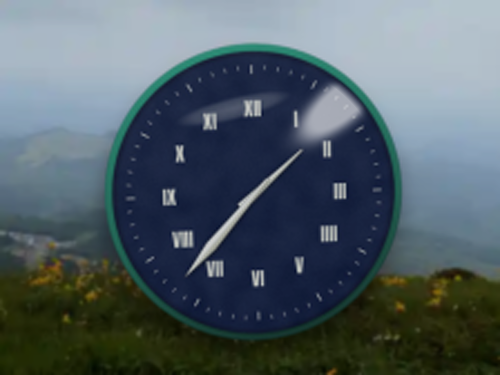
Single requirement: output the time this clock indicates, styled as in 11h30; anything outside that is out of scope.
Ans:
1h37
